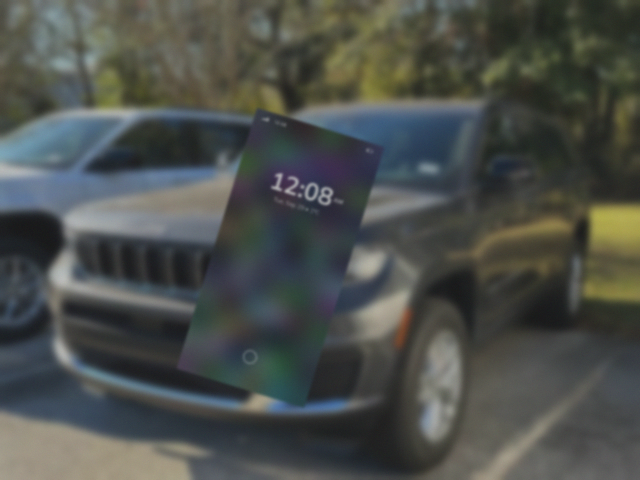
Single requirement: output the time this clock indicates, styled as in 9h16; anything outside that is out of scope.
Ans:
12h08
